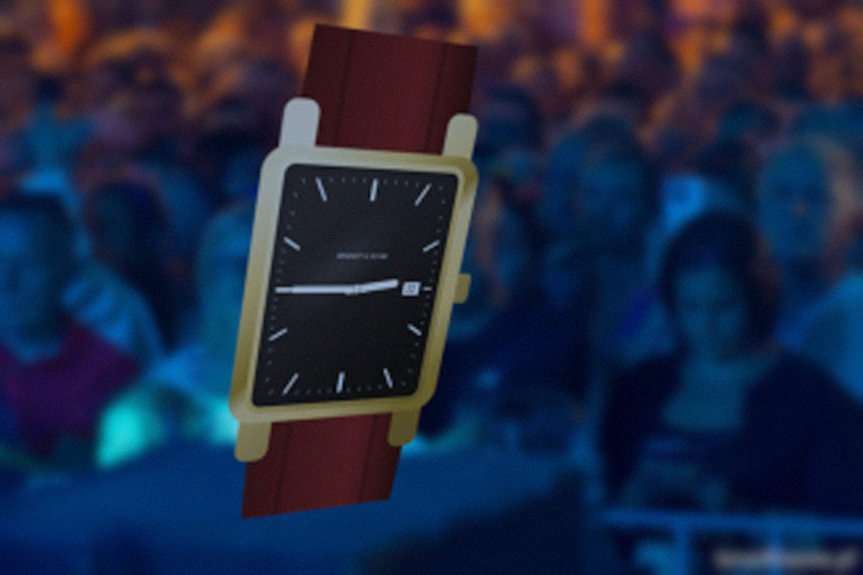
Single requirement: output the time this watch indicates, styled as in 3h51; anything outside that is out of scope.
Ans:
2h45
